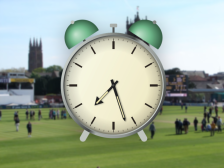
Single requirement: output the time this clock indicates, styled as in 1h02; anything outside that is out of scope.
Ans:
7h27
